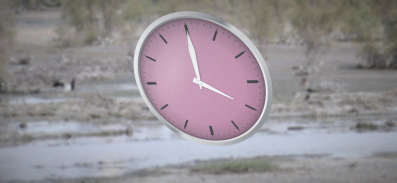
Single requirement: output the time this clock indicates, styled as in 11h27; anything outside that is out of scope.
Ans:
4h00
